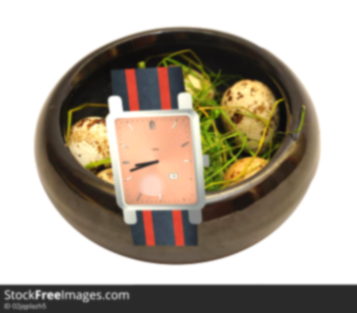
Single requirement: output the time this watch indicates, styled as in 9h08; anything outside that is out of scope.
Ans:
8h42
